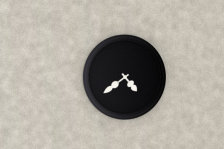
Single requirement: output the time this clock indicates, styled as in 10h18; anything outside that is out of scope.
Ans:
4h39
